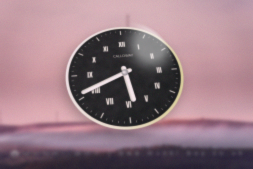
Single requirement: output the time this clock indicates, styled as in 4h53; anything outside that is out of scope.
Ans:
5h41
